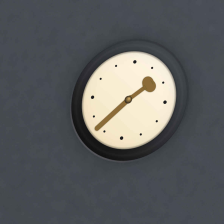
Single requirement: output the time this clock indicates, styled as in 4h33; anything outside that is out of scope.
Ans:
1h37
